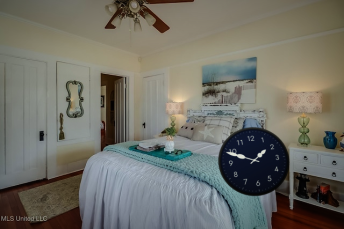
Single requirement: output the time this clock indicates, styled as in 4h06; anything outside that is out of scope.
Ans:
1h49
